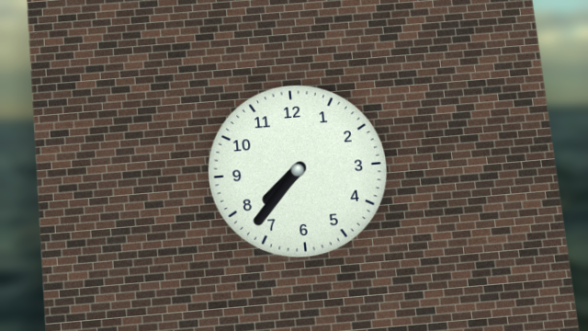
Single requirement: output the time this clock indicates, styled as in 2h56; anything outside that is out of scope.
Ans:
7h37
